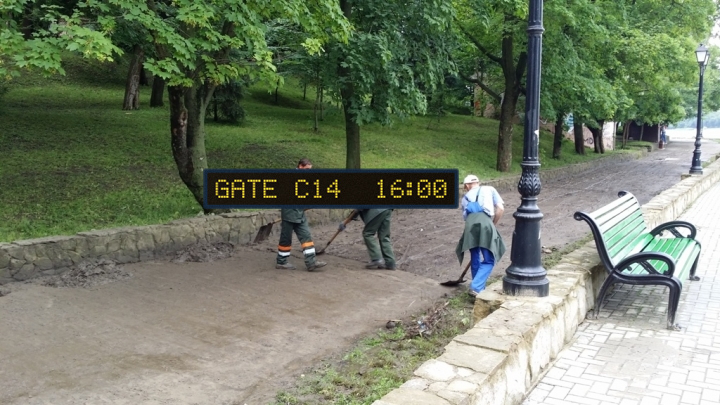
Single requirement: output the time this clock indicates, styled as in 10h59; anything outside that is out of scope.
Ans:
16h00
